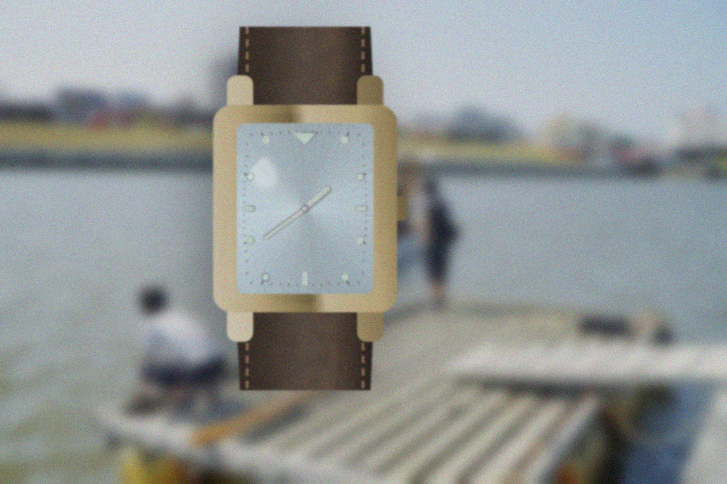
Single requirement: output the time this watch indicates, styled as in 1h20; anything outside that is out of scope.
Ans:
1h39
